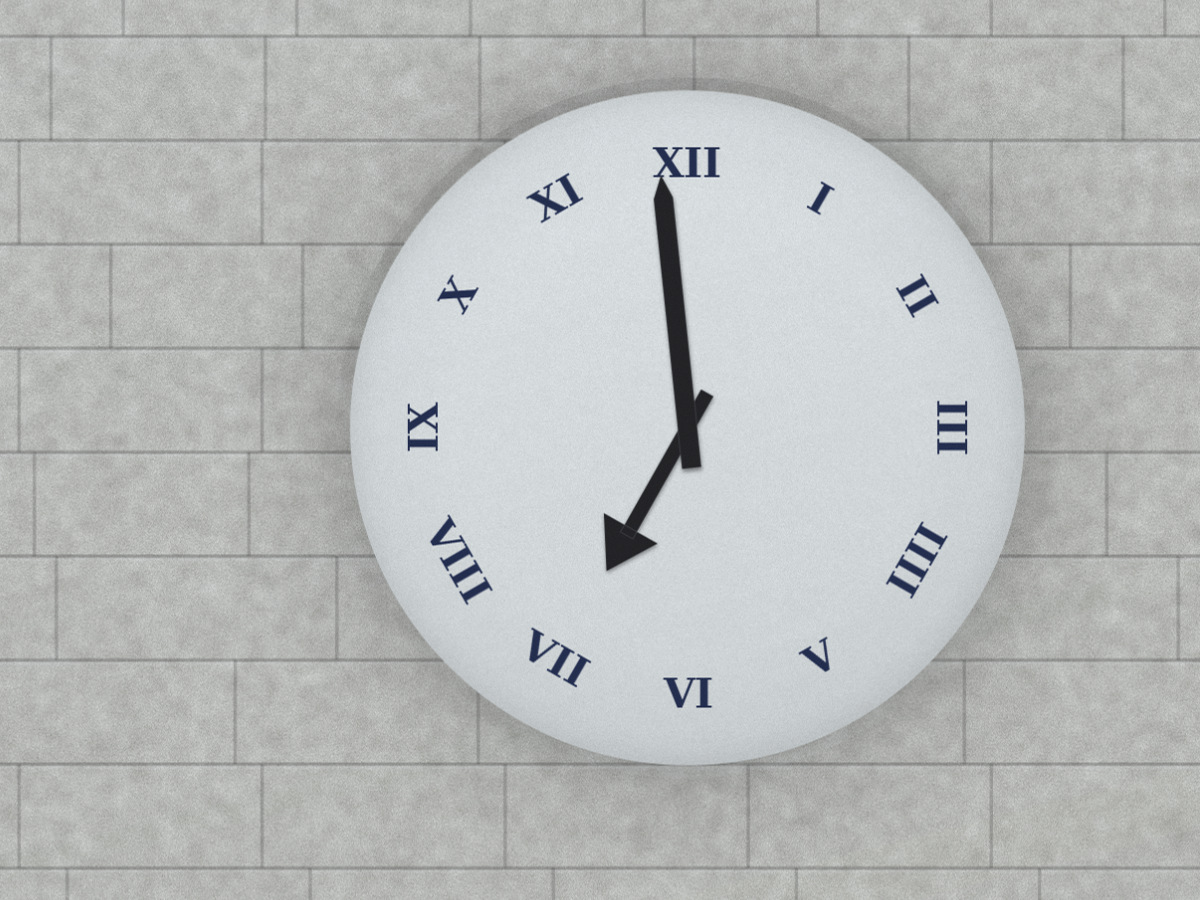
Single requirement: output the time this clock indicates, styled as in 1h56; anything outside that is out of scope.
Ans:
6h59
